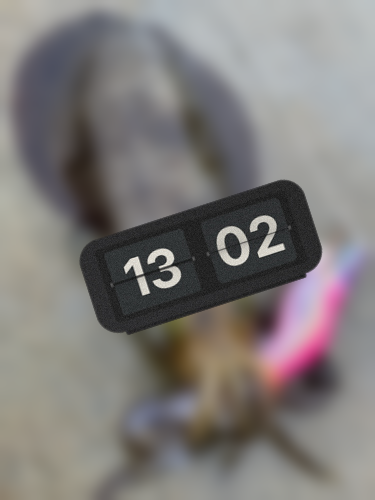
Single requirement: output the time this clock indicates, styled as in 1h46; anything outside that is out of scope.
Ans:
13h02
